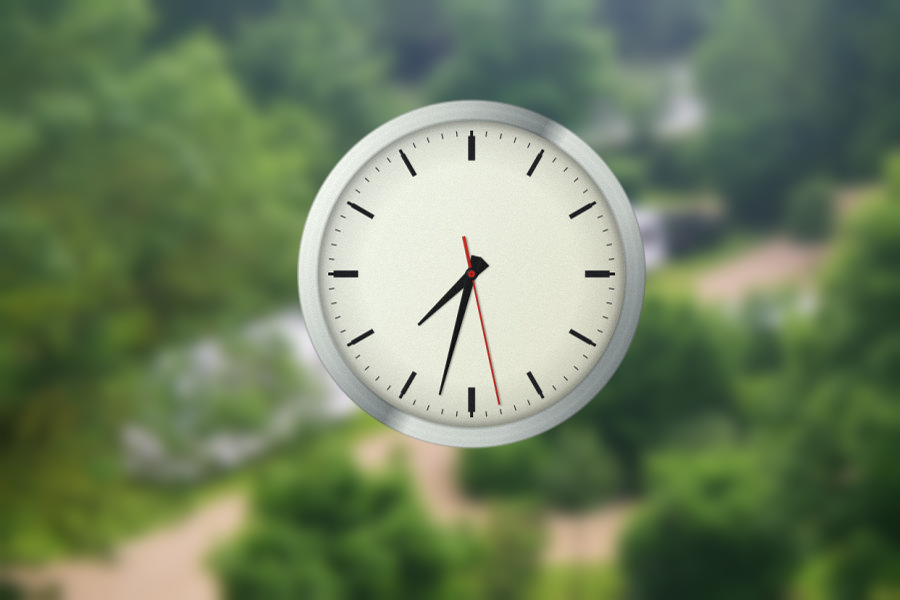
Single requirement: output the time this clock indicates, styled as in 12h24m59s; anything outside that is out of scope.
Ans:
7h32m28s
